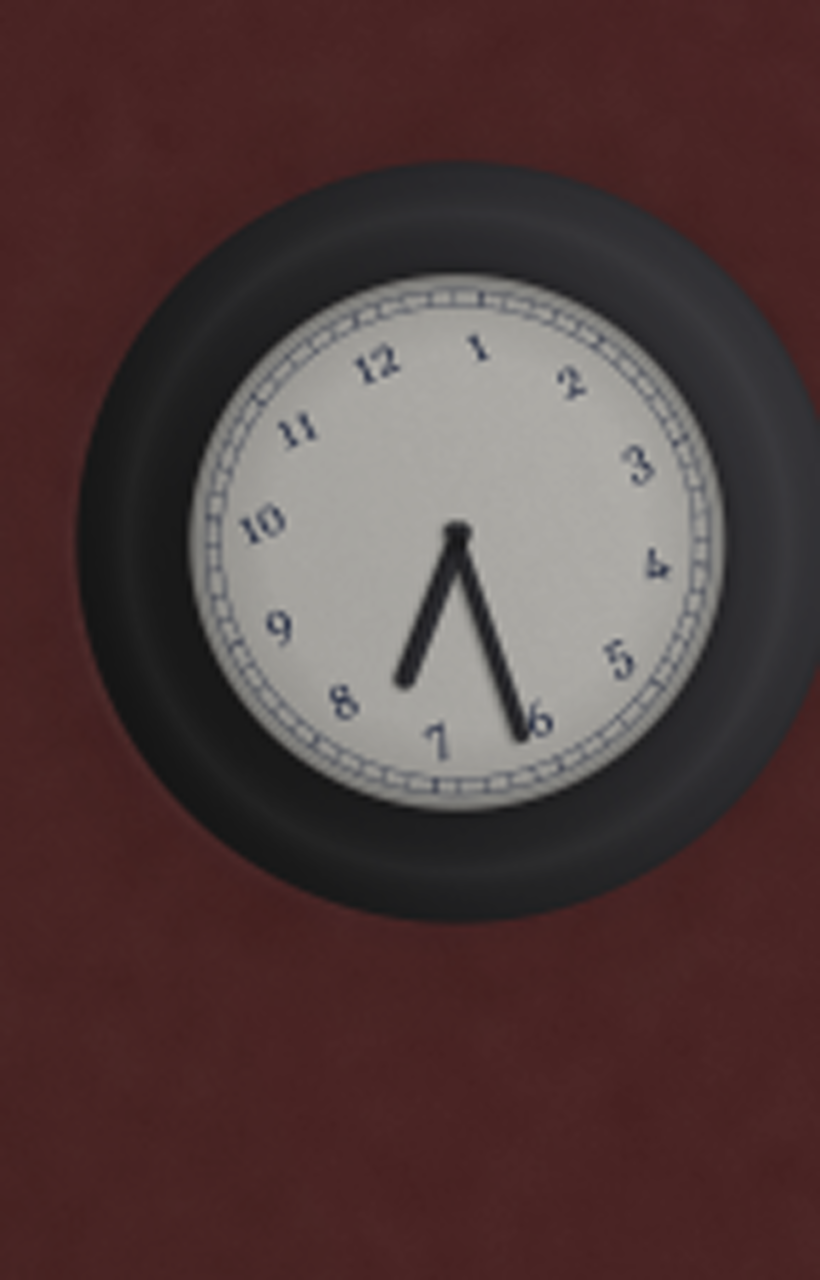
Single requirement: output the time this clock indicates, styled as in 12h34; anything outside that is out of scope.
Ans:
7h31
